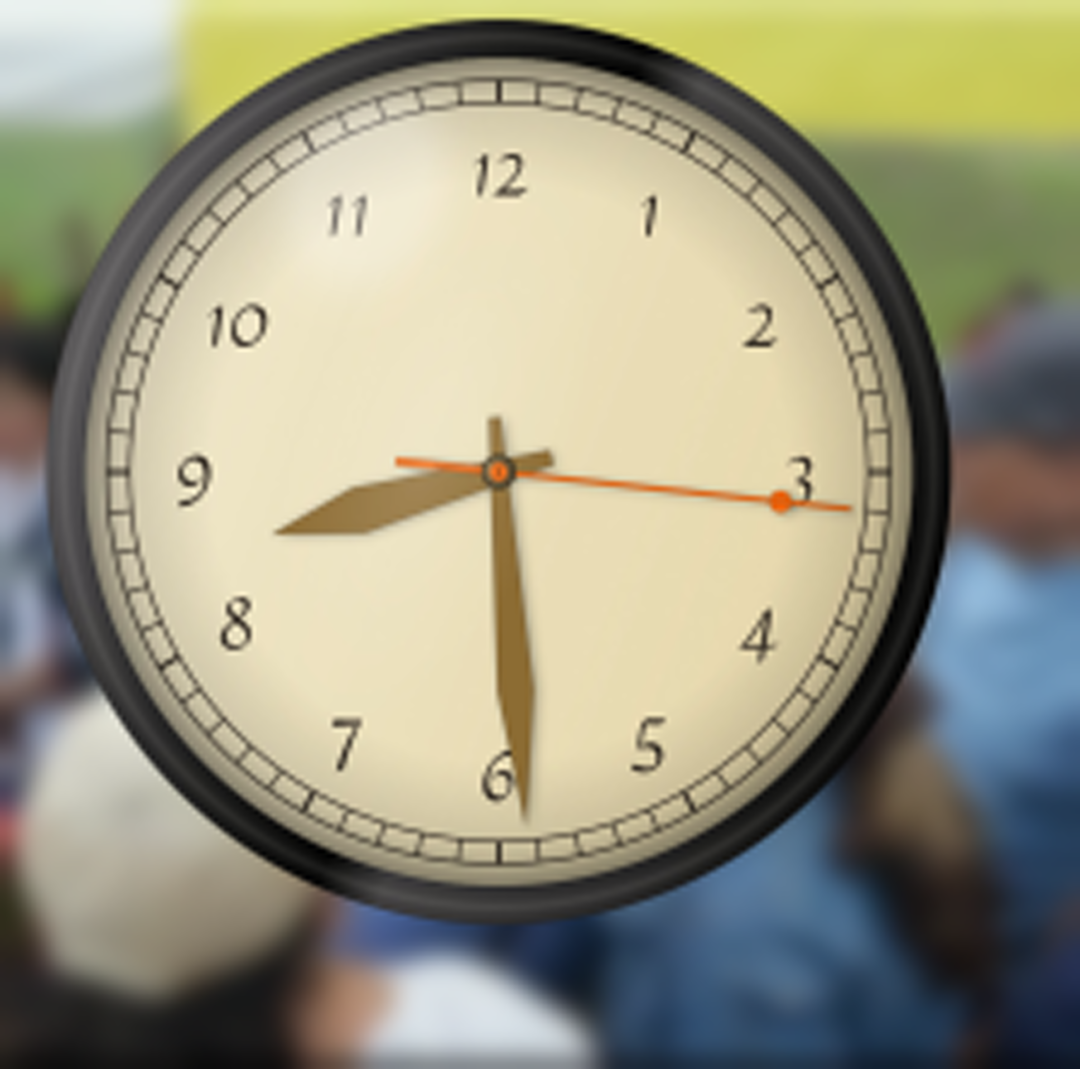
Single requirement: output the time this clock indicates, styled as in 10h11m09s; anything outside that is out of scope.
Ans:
8h29m16s
